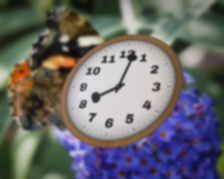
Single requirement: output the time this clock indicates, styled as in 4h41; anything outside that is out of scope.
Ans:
8h02
